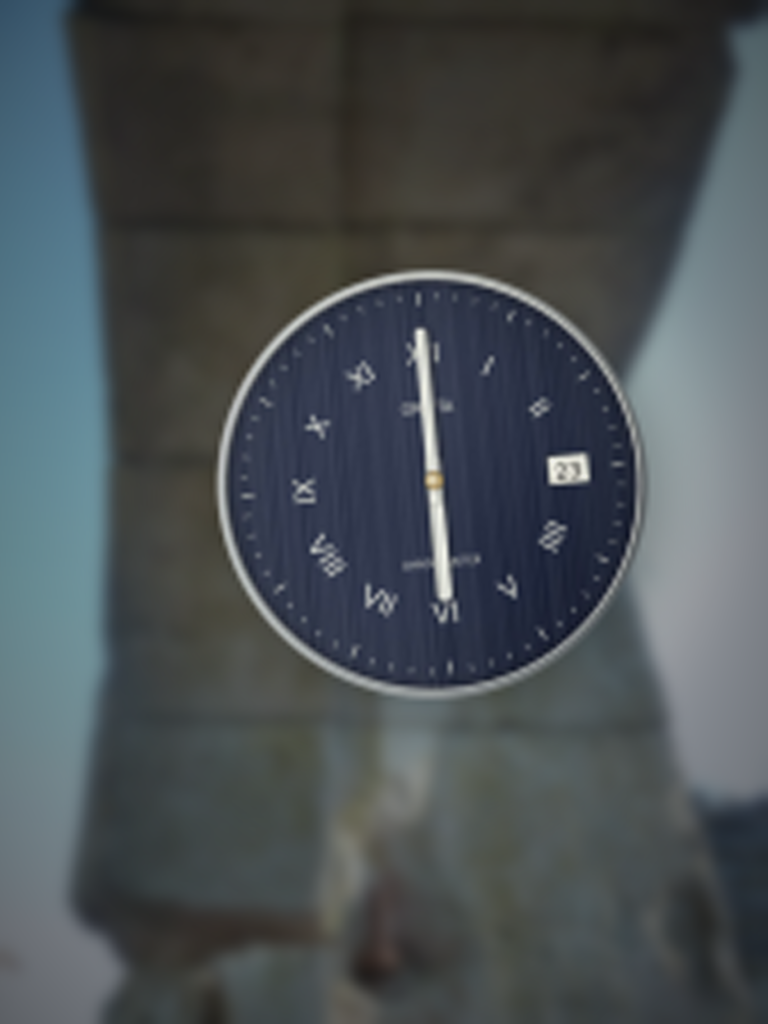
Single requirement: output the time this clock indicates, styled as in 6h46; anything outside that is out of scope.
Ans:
6h00
